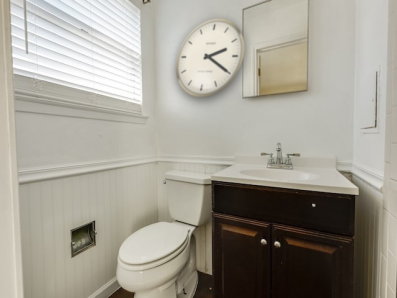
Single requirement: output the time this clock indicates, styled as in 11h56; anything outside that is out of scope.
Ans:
2h20
